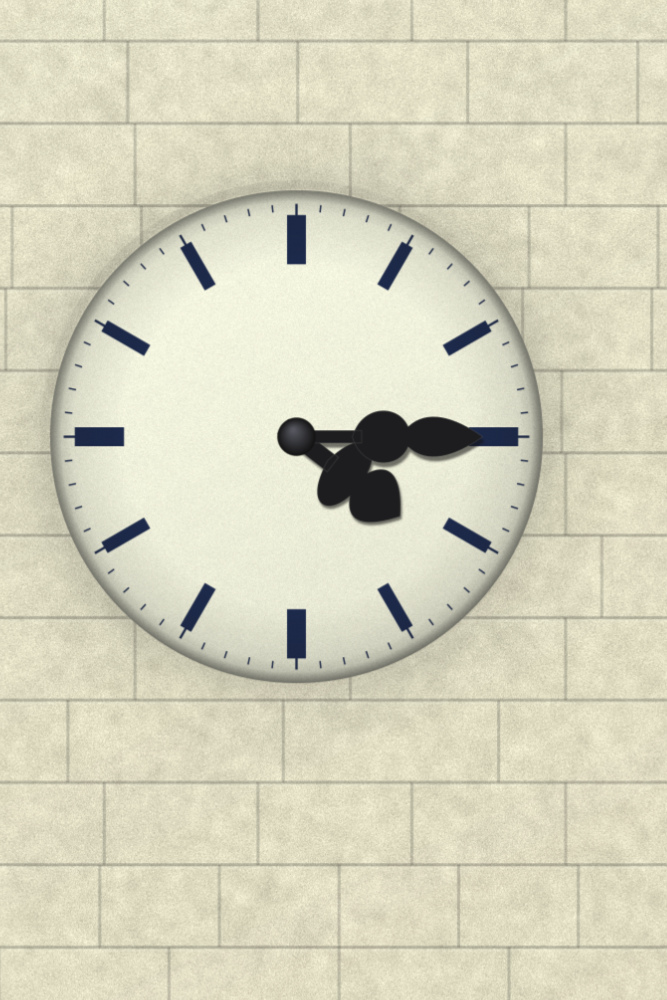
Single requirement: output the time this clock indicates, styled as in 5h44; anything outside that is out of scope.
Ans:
4h15
